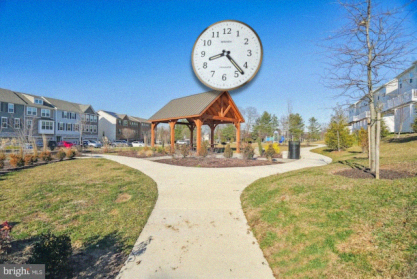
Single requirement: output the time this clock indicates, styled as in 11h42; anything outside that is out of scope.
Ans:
8h23
